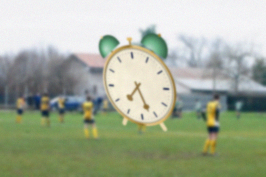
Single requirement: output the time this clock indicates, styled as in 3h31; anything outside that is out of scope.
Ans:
7h27
